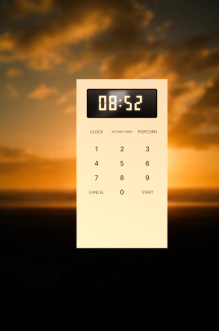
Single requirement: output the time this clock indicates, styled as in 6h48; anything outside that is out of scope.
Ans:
8h52
